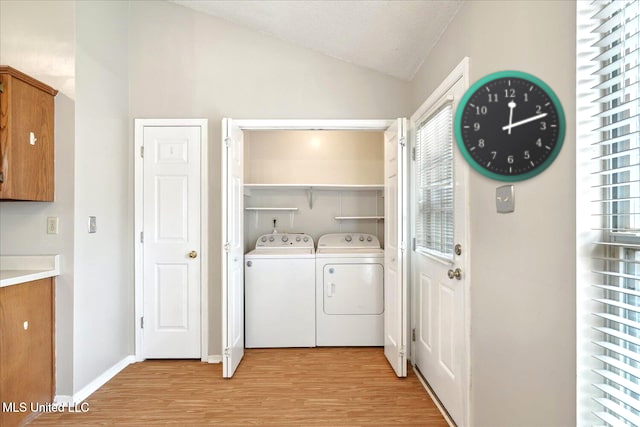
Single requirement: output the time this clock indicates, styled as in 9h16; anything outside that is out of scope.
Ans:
12h12
